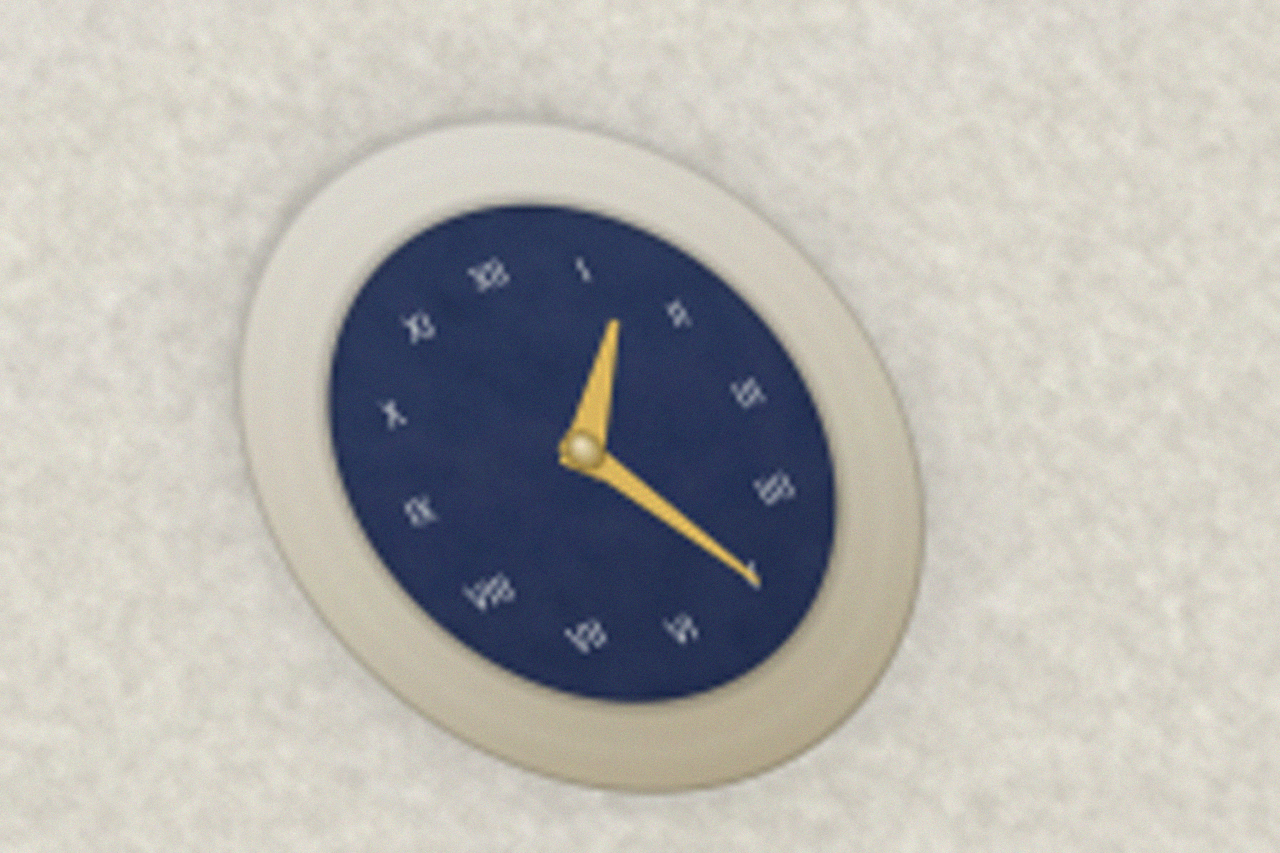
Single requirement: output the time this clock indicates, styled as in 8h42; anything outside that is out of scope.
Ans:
1h25
